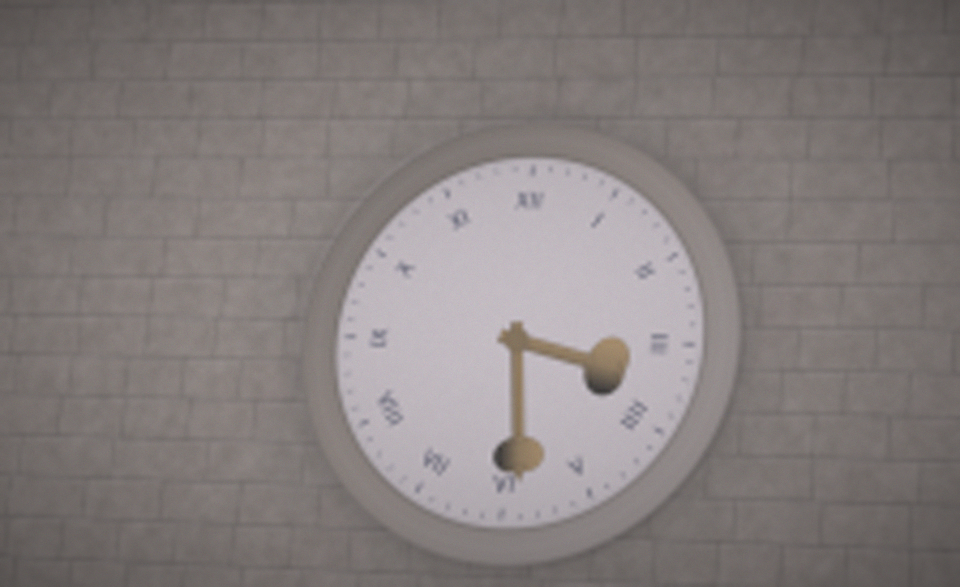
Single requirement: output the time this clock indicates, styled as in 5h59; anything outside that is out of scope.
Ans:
3h29
